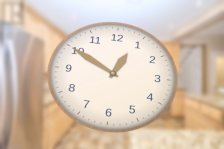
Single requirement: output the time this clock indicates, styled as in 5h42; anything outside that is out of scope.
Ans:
12h50
